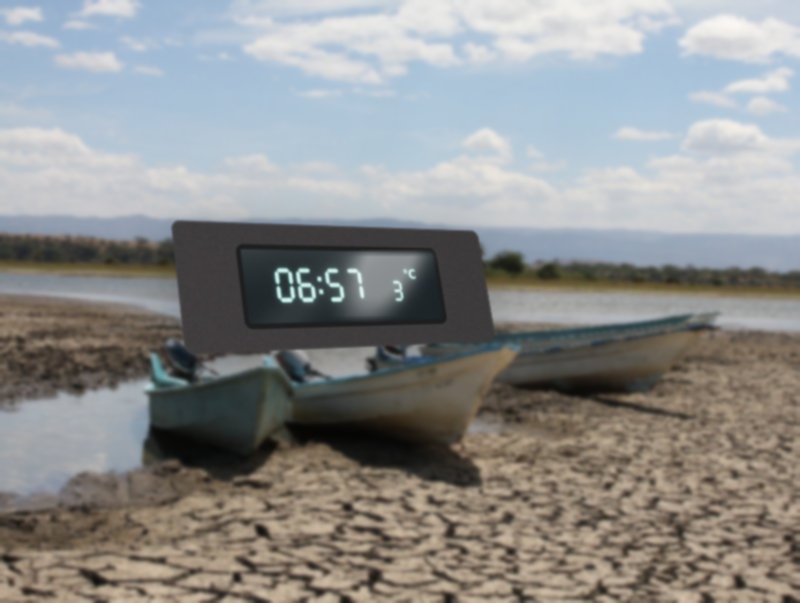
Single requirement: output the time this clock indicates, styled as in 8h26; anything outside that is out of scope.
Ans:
6h57
